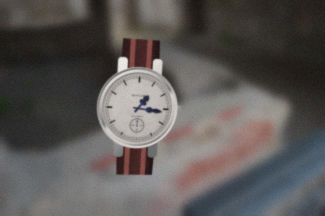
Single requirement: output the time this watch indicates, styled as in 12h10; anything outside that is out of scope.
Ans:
1h16
